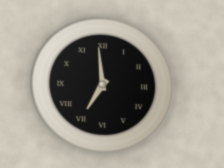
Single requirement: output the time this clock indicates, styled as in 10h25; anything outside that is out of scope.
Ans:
6h59
